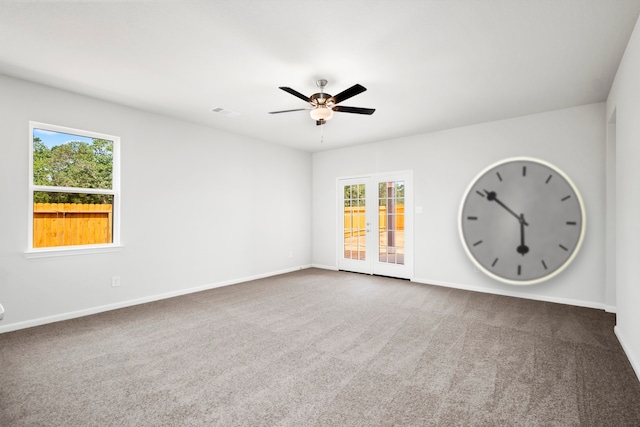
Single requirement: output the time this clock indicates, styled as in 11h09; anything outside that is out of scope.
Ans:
5h51
